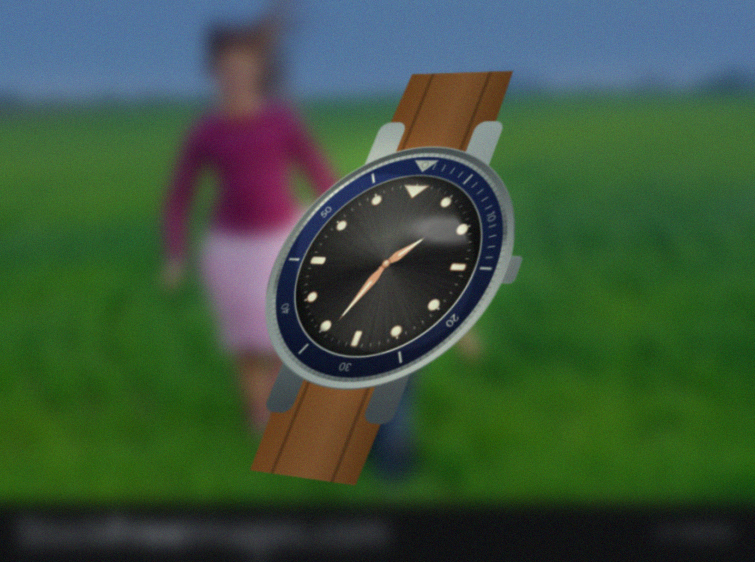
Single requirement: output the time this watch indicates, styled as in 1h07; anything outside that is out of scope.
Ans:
1h34
